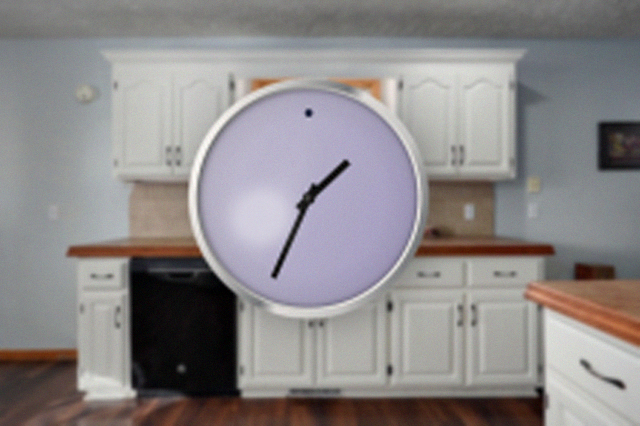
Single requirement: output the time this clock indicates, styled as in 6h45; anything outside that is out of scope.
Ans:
1h34
